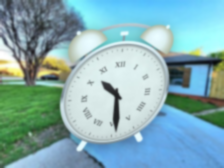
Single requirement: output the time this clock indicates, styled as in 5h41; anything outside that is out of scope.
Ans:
10h29
